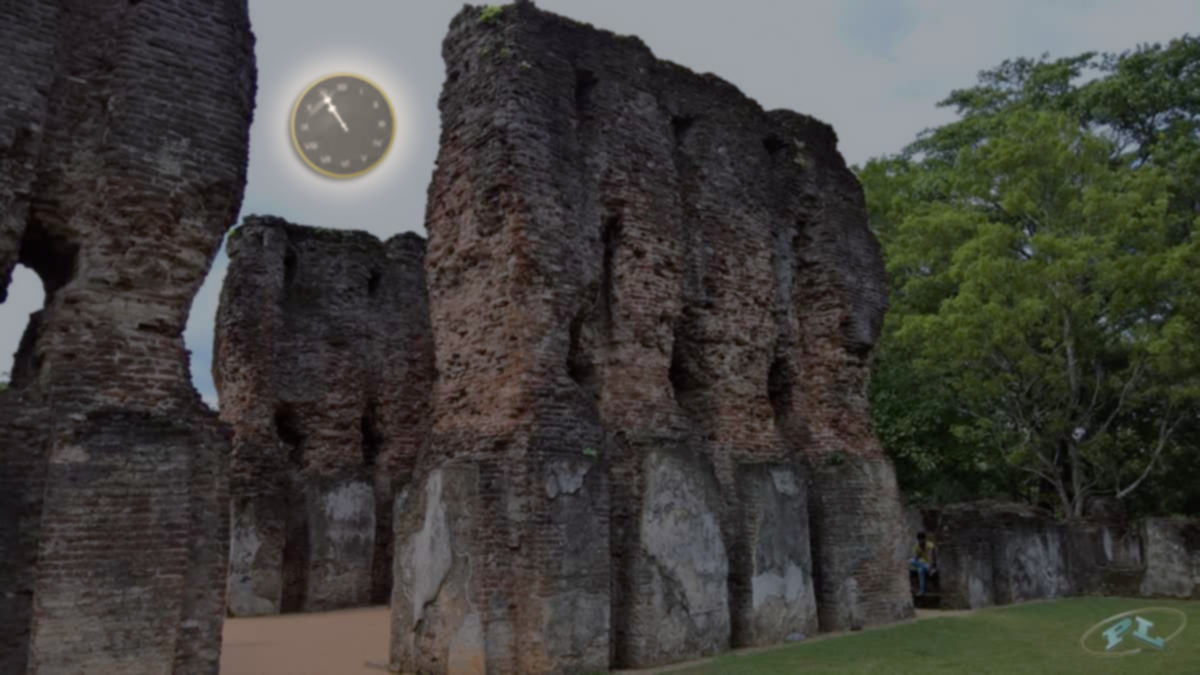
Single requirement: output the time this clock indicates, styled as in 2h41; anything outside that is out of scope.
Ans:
10h55
